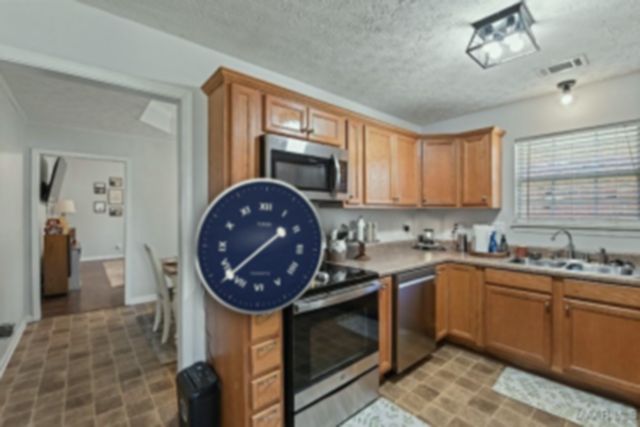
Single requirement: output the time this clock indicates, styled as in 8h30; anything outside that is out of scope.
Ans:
1h38
